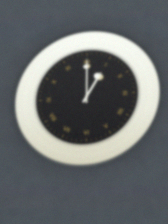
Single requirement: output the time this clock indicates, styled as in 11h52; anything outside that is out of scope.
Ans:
1h00
